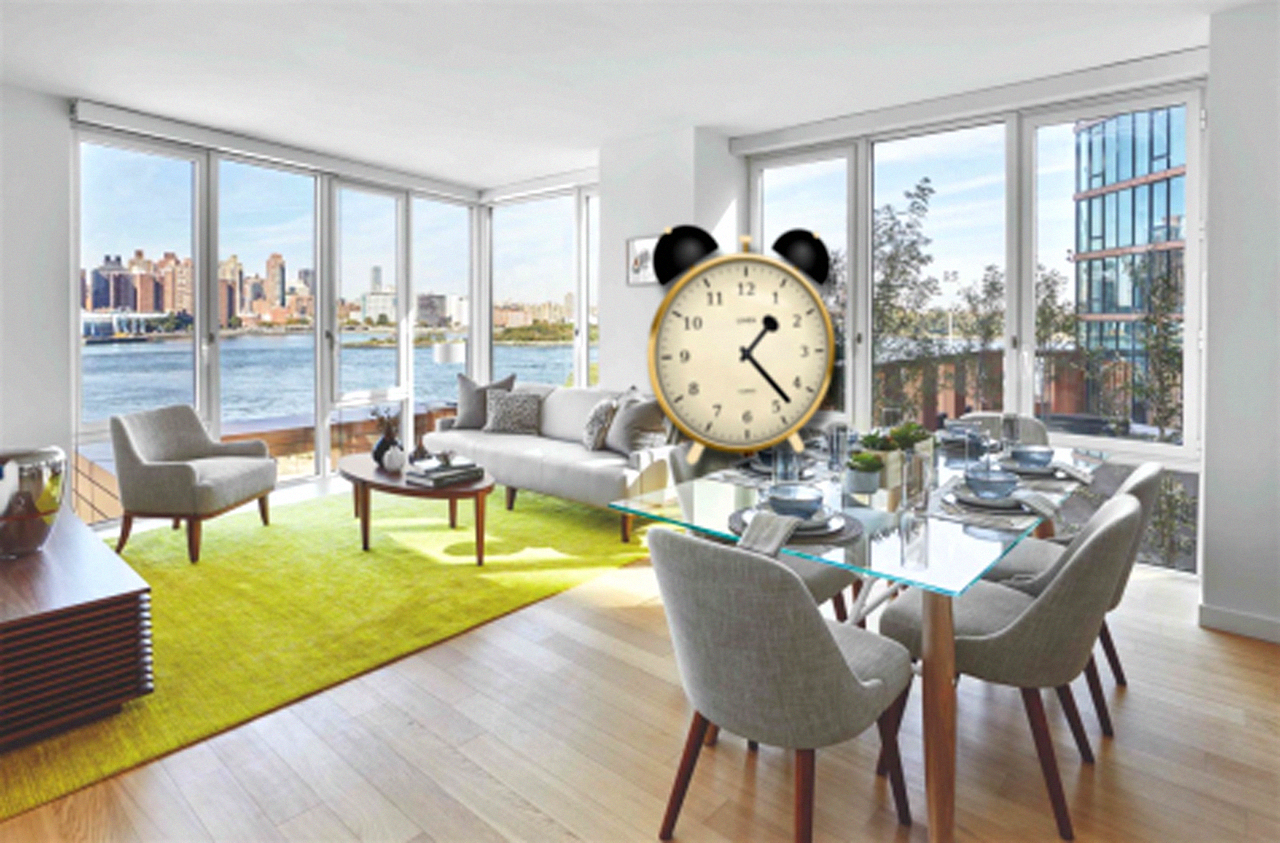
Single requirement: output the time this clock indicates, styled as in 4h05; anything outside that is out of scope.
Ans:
1h23
